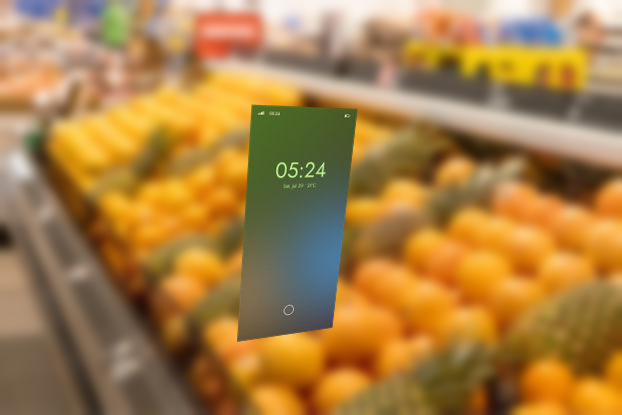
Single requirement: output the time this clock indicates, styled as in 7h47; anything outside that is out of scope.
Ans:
5h24
